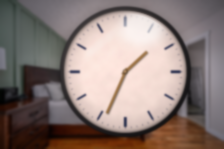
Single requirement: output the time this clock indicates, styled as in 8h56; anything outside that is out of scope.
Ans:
1h34
